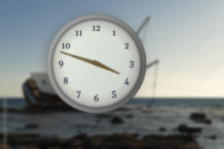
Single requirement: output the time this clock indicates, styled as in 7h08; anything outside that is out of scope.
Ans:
3h48
